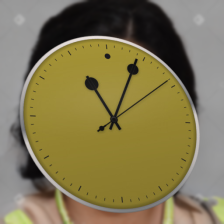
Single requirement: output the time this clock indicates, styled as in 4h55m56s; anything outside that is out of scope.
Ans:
11h04m09s
